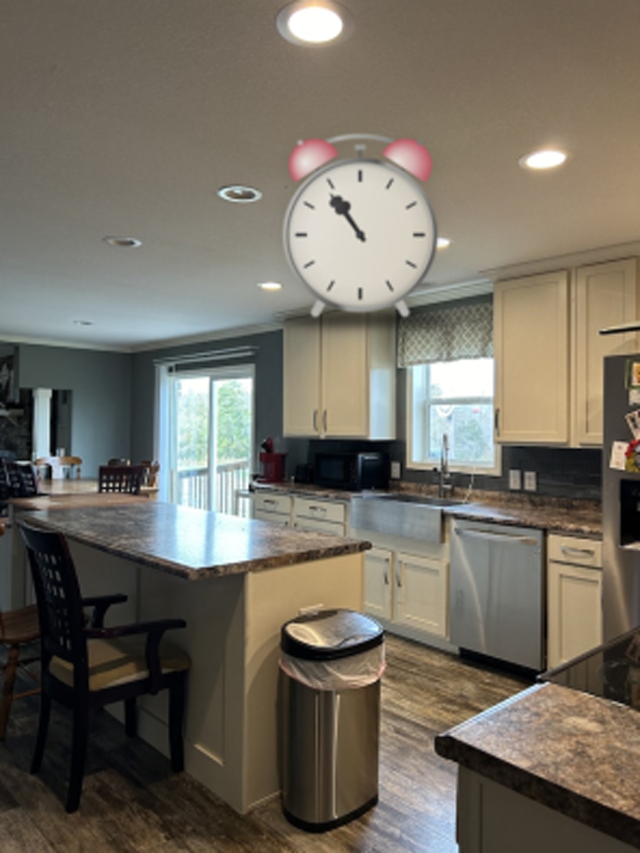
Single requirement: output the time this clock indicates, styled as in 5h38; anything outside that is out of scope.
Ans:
10h54
